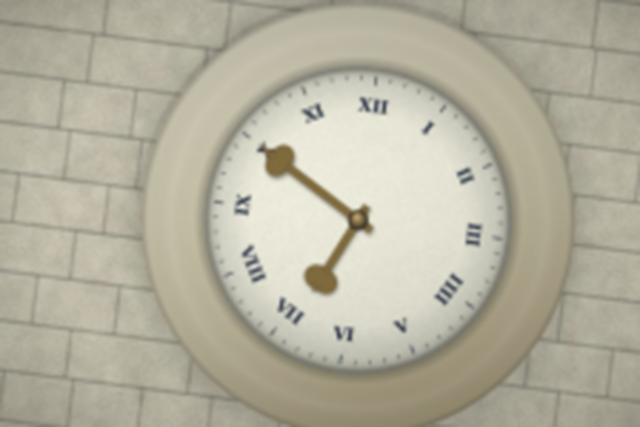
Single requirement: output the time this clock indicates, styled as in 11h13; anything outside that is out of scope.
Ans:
6h50
